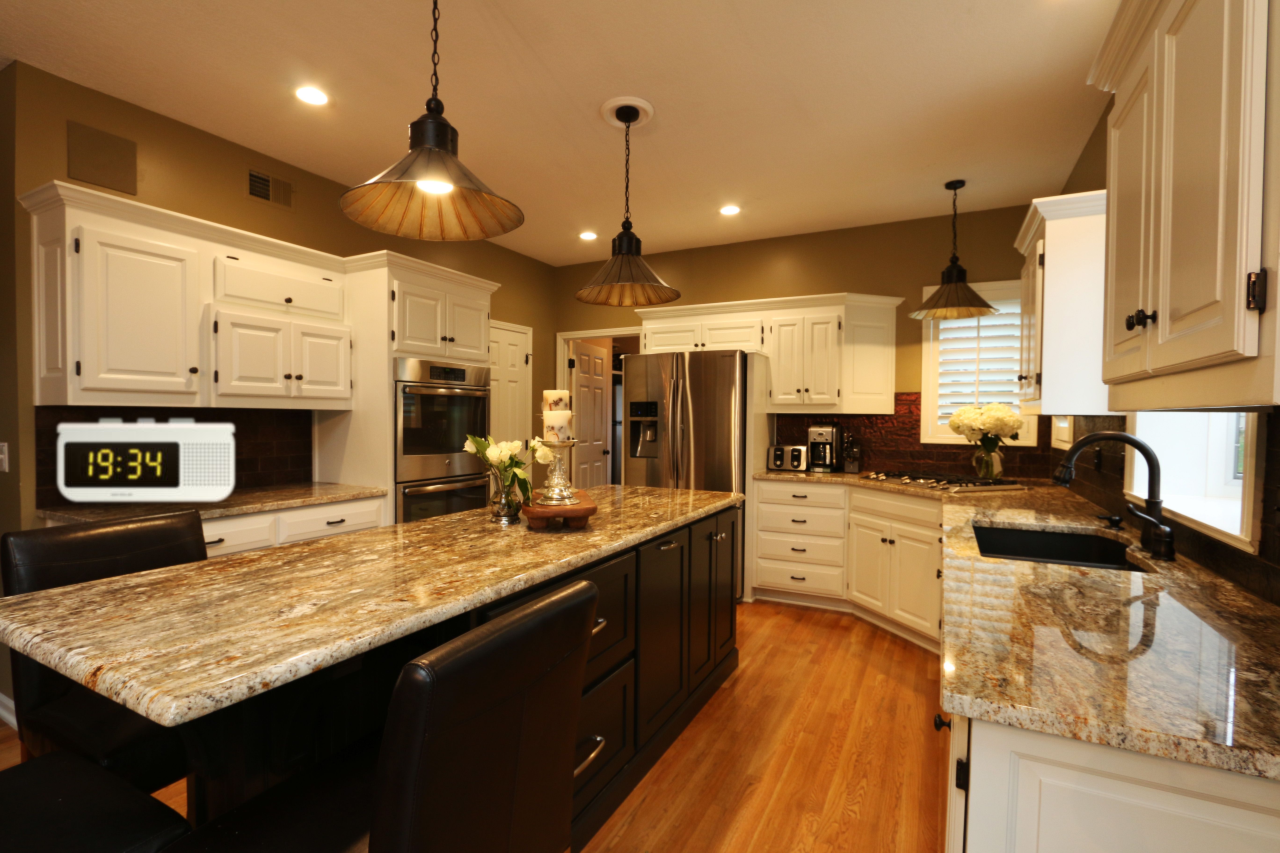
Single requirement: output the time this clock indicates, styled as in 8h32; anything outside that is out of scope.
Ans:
19h34
